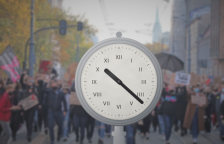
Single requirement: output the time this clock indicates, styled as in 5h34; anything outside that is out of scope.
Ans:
10h22
